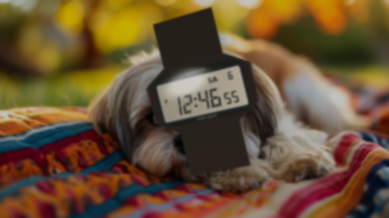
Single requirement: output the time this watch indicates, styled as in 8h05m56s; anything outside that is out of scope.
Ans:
12h46m55s
